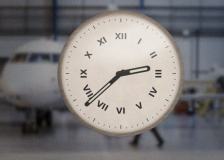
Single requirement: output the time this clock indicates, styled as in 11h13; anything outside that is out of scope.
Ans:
2h38
